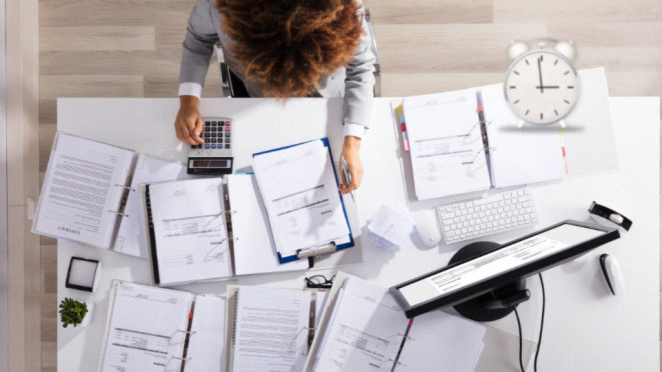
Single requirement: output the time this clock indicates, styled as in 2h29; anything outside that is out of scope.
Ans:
2h59
